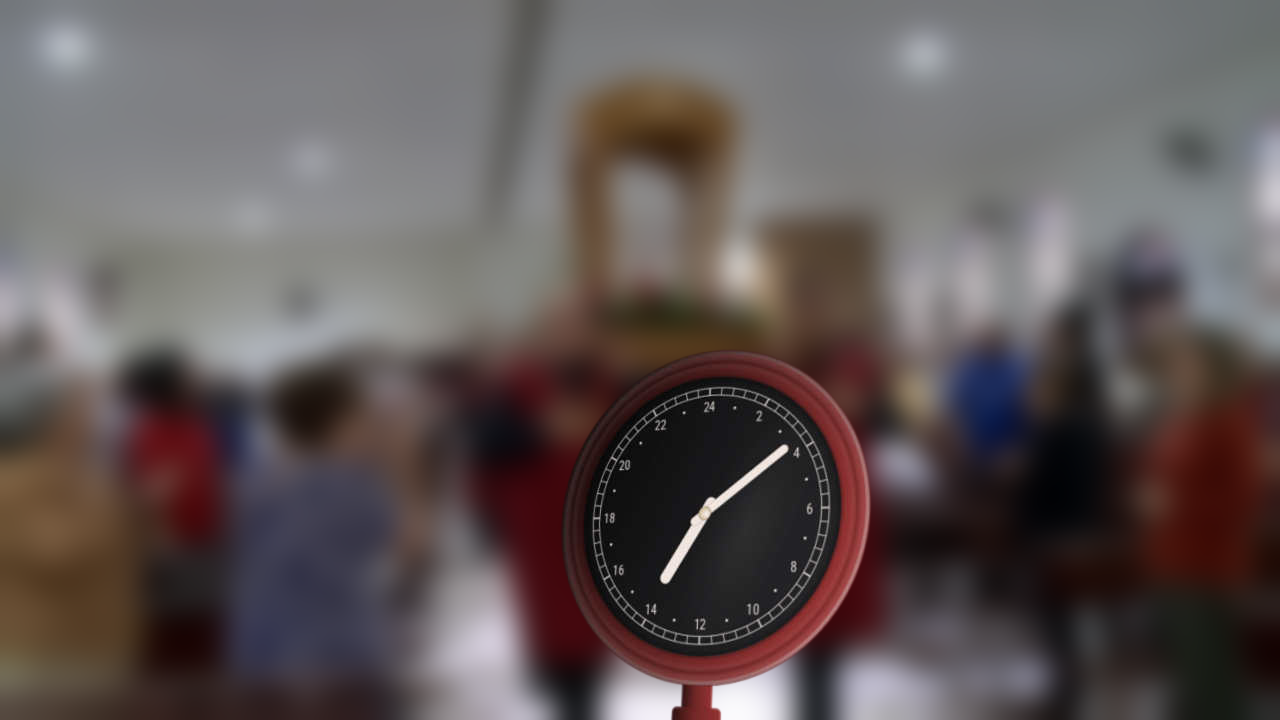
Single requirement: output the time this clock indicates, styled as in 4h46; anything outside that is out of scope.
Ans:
14h09
